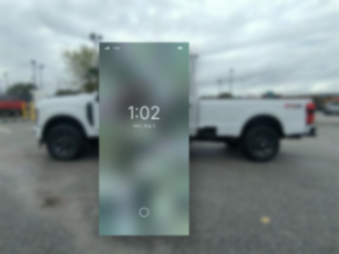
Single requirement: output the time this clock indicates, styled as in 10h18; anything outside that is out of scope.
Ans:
1h02
